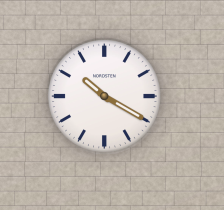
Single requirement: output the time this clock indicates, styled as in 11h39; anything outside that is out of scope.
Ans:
10h20
